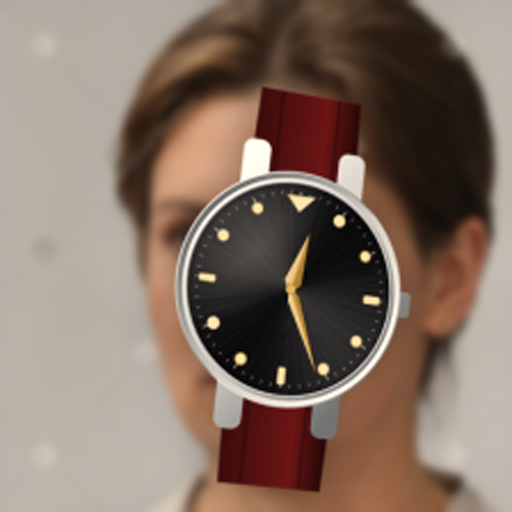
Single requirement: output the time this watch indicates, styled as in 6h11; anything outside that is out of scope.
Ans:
12h26
